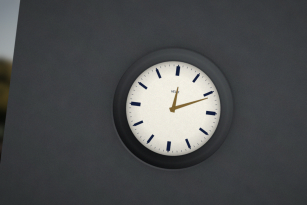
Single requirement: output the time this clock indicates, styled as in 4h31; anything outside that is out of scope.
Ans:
12h11
